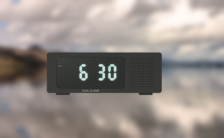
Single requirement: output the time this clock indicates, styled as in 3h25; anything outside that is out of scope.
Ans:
6h30
